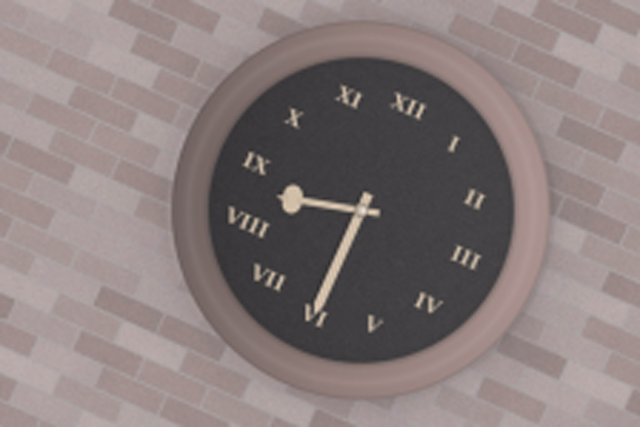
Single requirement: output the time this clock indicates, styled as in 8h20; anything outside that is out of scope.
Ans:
8h30
